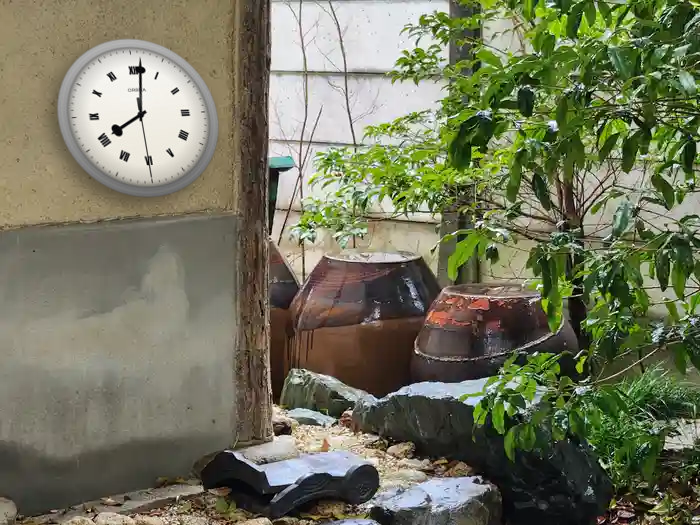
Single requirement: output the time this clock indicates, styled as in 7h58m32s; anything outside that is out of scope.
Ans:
8h01m30s
